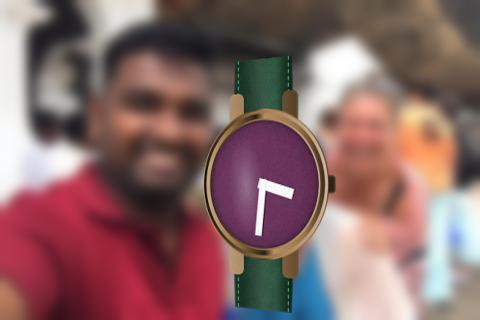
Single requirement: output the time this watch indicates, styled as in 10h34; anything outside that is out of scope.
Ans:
3h31
